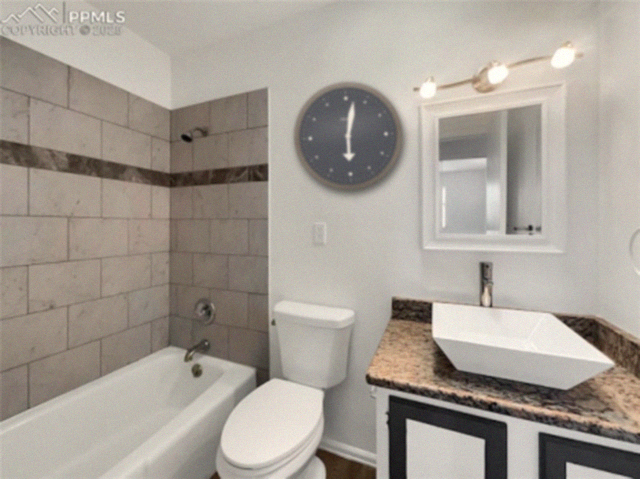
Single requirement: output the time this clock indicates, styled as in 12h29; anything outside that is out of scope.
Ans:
6h02
